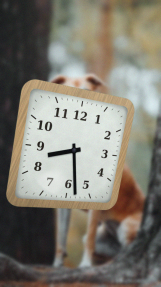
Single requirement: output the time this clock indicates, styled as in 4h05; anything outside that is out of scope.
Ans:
8h28
